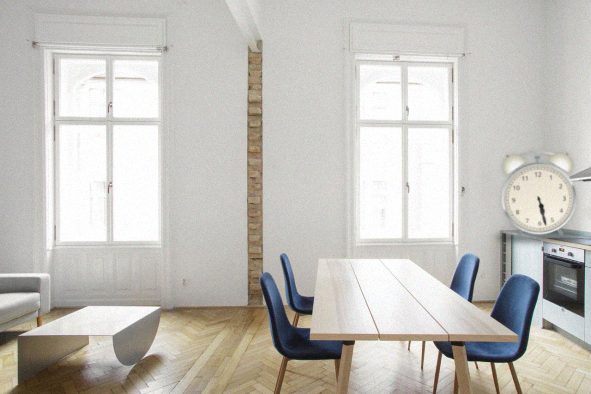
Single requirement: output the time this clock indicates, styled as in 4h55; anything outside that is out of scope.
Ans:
5h28
